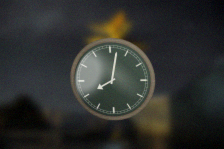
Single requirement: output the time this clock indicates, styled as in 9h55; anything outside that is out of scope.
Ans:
8h02
